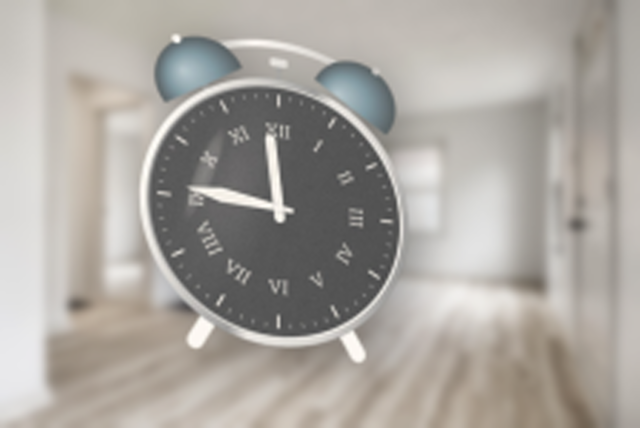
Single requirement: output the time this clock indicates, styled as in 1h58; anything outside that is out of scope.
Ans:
11h46
